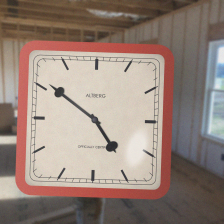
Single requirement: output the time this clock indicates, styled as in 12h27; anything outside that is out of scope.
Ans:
4h51
